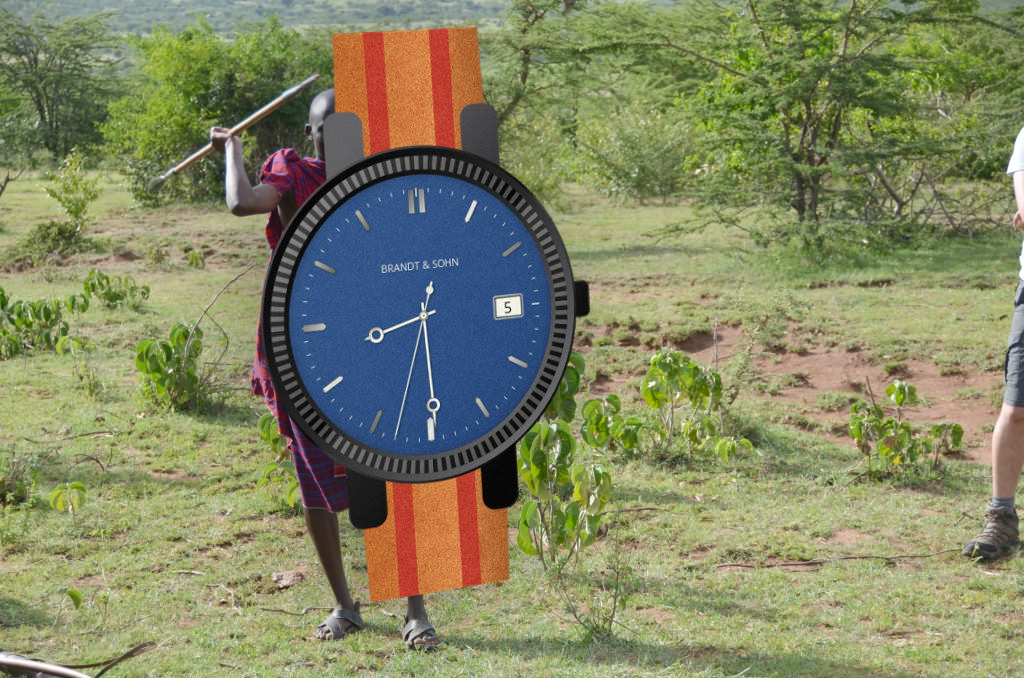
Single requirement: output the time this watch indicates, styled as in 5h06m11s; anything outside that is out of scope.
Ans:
8h29m33s
